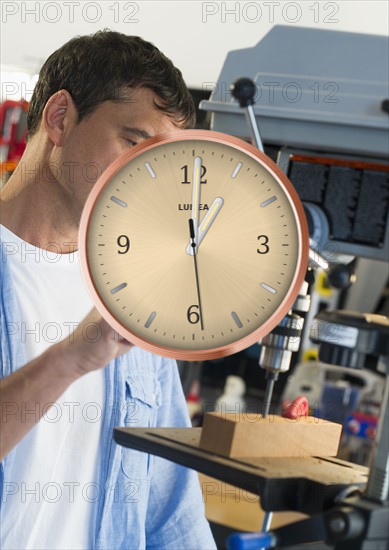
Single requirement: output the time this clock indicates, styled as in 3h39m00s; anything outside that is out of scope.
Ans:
1h00m29s
